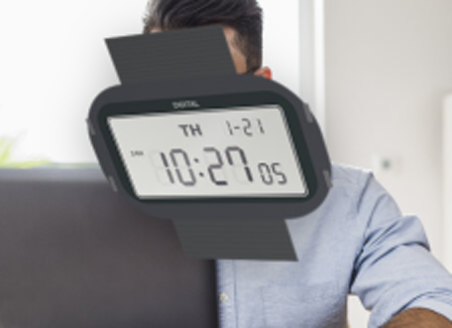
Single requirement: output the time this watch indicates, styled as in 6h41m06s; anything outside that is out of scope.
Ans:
10h27m05s
